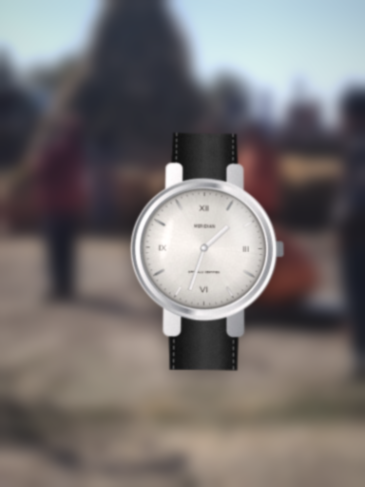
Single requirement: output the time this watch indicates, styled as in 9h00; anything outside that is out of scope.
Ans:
1h33
